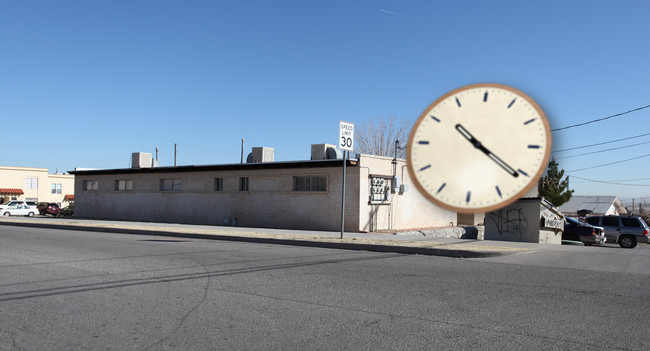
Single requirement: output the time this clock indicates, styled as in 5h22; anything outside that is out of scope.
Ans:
10h21
